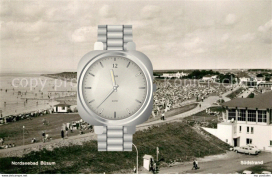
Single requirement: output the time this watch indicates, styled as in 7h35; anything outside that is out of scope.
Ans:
11h37
